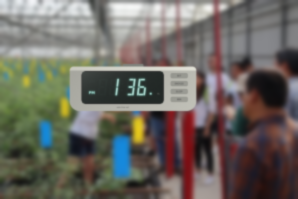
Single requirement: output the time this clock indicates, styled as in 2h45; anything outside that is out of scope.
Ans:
1h36
